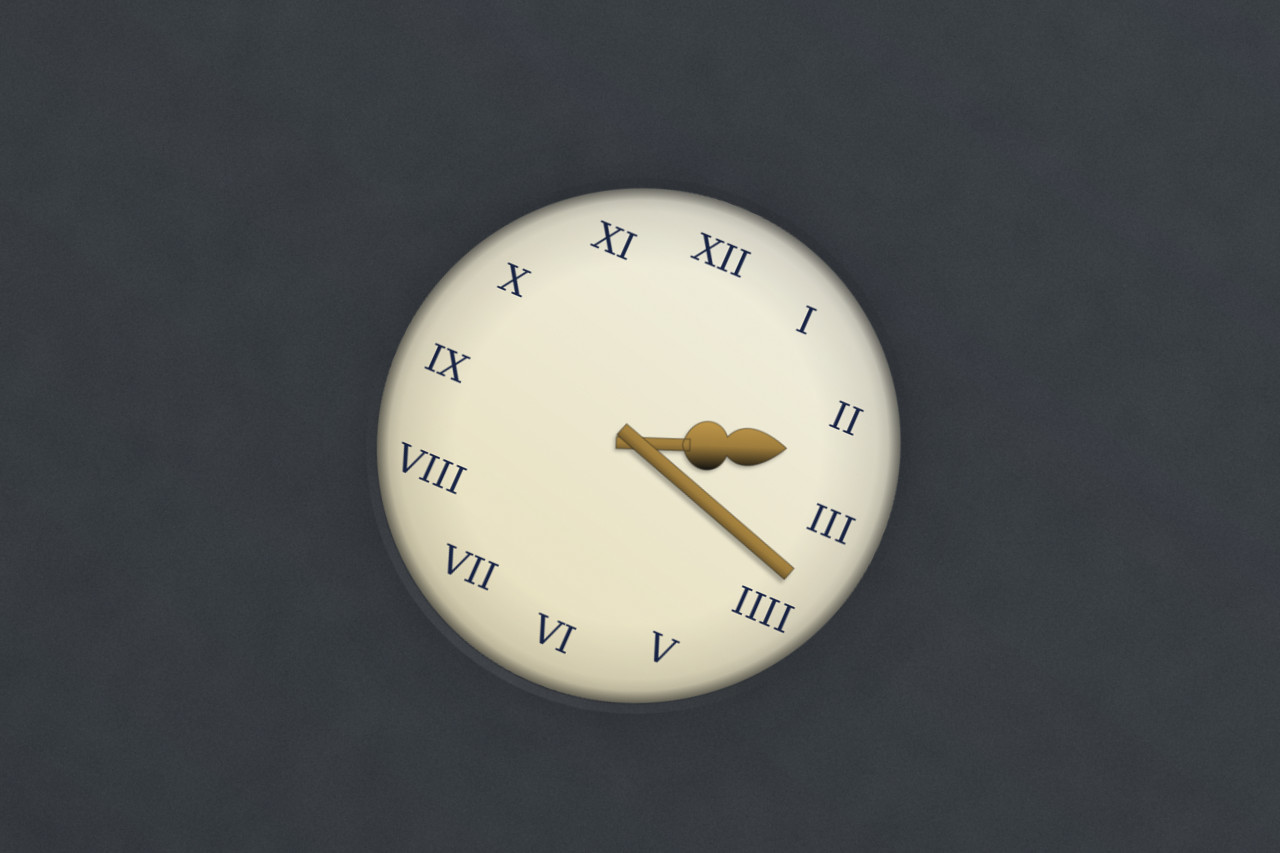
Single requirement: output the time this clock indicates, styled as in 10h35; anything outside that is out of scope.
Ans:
2h18
